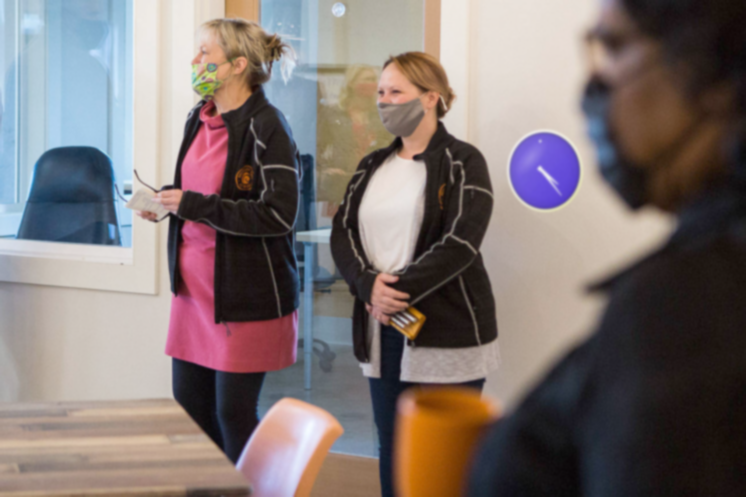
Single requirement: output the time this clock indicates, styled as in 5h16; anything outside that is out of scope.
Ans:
4h24
